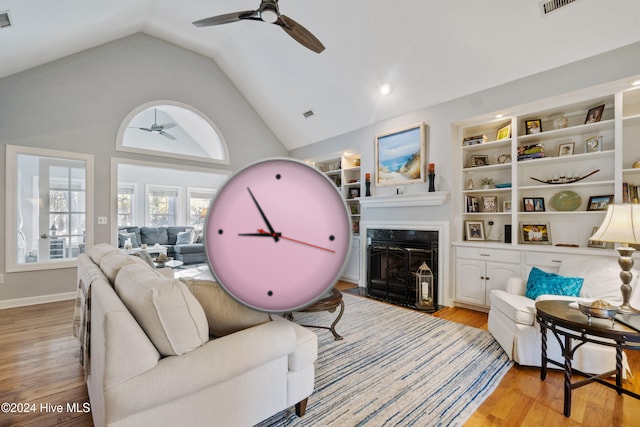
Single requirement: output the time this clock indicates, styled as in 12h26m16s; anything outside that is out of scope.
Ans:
8h54m17s
